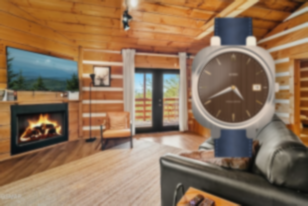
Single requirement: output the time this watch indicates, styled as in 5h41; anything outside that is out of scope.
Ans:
4h41
